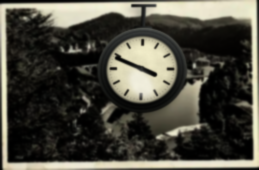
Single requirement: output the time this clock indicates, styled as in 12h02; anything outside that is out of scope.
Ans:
3h49
